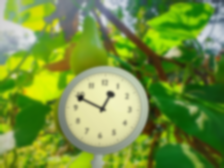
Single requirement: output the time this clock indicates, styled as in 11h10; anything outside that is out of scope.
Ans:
12h49
